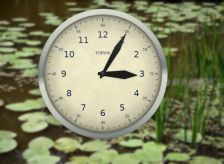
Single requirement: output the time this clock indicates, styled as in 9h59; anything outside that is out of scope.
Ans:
3h05
